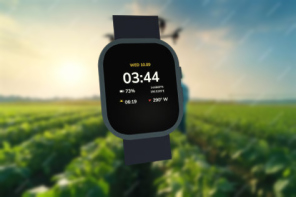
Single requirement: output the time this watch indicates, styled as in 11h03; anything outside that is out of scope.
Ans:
3h44
